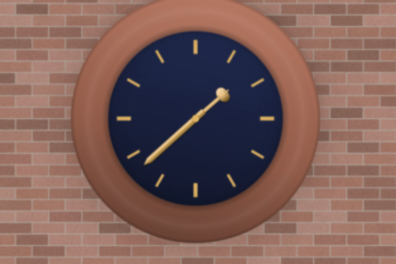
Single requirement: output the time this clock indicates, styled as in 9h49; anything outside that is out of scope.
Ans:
1h38
